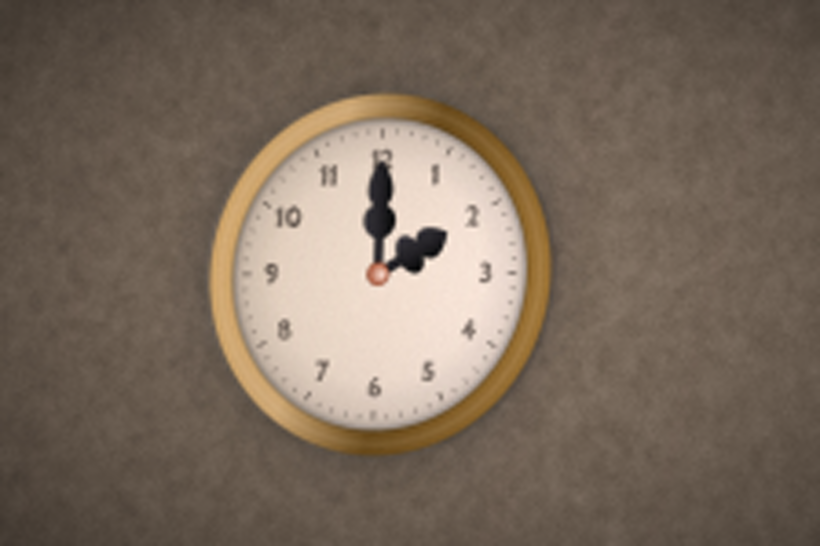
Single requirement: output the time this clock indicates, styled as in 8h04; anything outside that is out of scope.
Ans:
2h00
